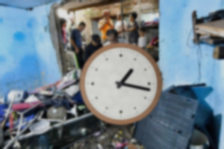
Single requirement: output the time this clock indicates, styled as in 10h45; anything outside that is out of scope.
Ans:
1h17
